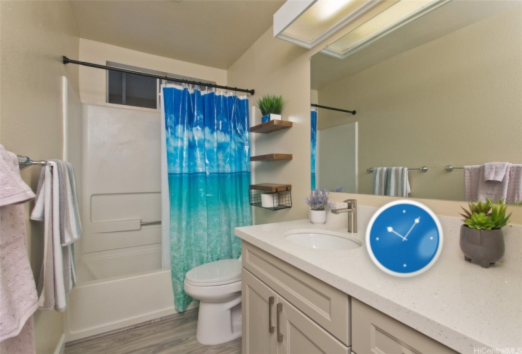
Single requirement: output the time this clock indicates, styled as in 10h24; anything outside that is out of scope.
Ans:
10h06
